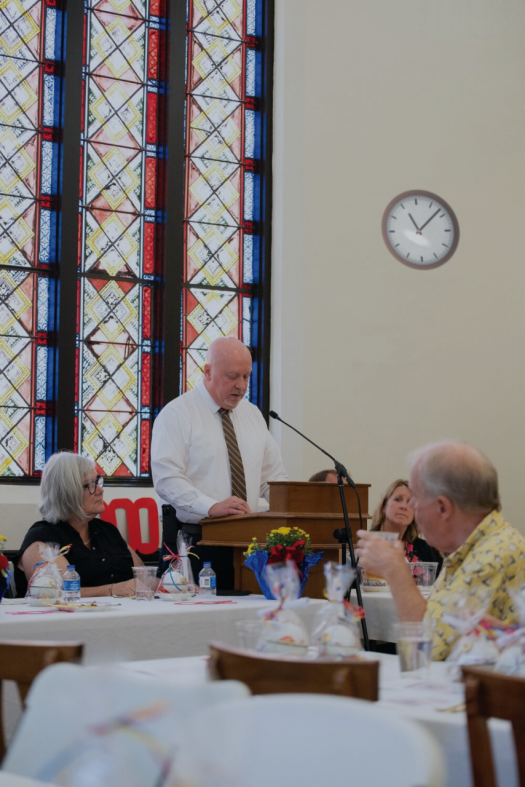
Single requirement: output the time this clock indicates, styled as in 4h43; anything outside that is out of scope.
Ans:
11h08
